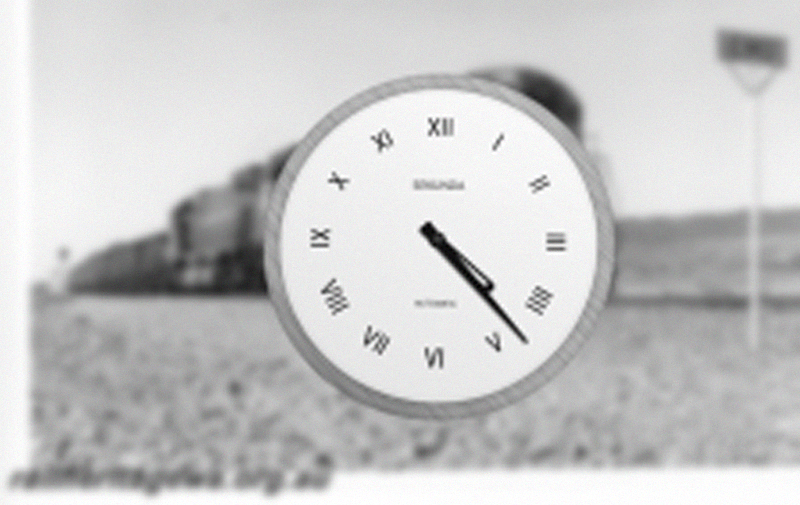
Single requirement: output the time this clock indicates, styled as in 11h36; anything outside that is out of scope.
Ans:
4h23
